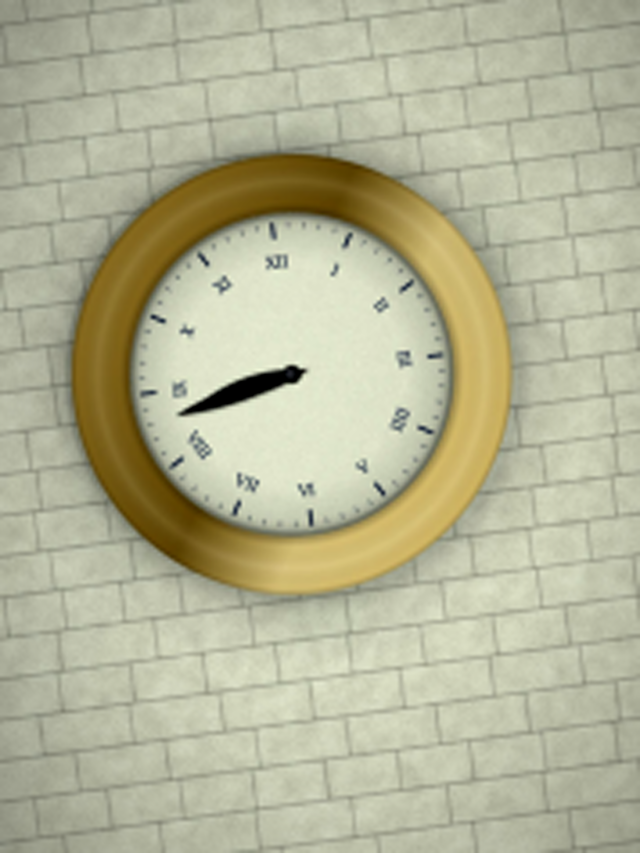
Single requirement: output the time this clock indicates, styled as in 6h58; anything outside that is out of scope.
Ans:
8h43
